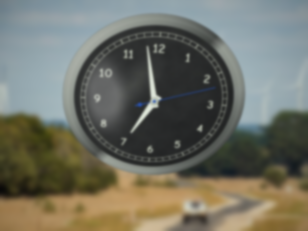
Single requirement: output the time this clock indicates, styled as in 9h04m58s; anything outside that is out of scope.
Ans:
6h58m12s
